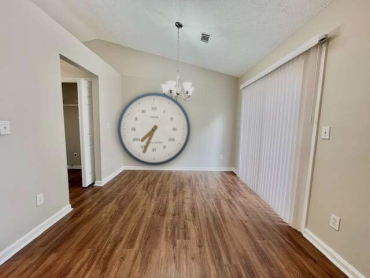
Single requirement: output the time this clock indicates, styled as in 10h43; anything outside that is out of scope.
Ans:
7h34
